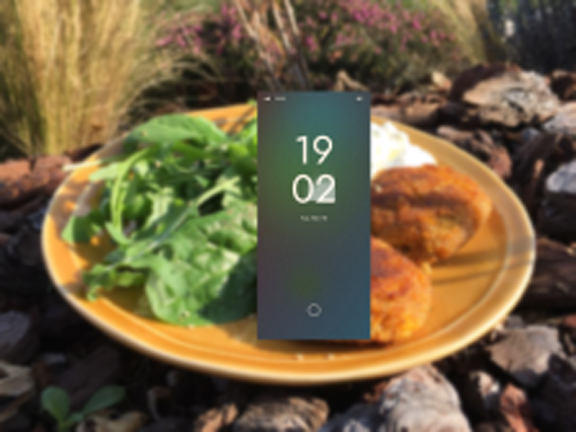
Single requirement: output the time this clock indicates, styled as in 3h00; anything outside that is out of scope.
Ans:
19h02
